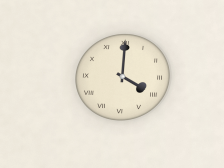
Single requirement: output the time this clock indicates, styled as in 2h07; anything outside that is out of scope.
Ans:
4h00
